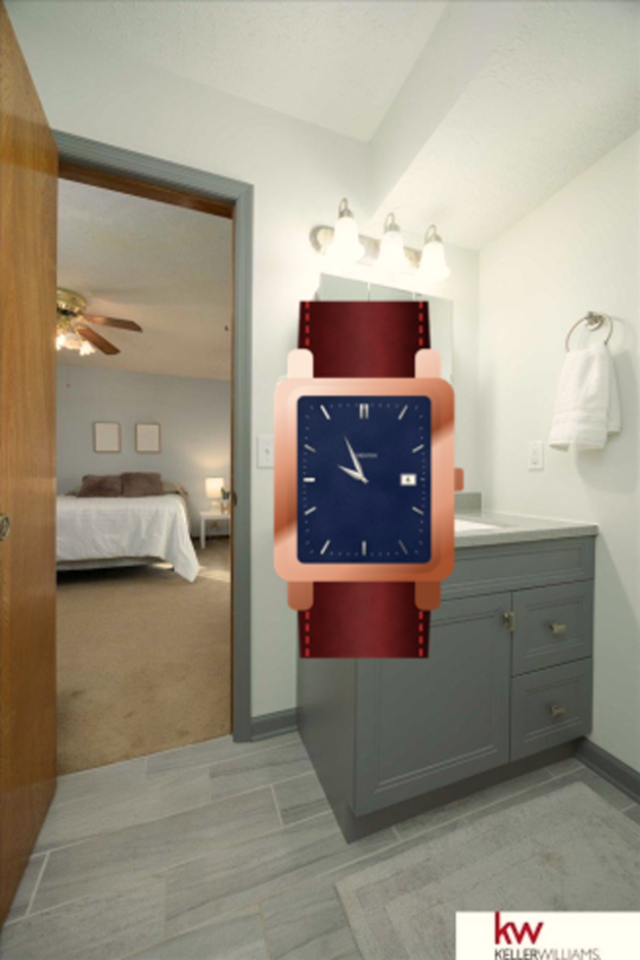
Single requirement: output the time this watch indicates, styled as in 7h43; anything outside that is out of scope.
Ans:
9h56
